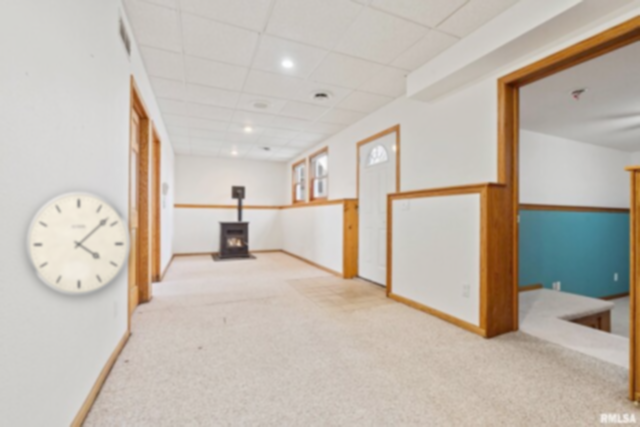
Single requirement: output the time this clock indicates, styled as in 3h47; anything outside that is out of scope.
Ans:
4h08
